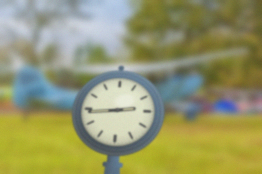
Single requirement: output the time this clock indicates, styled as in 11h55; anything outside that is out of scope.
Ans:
2h44
